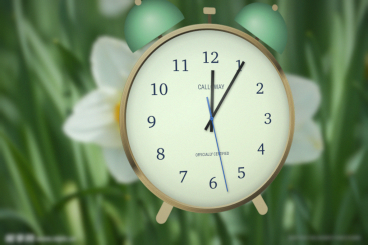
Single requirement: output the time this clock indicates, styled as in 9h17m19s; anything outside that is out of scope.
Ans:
12h05m28s
